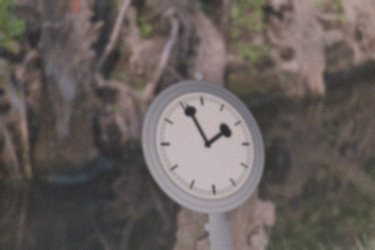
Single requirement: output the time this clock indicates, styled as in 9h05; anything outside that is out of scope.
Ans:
1h56
